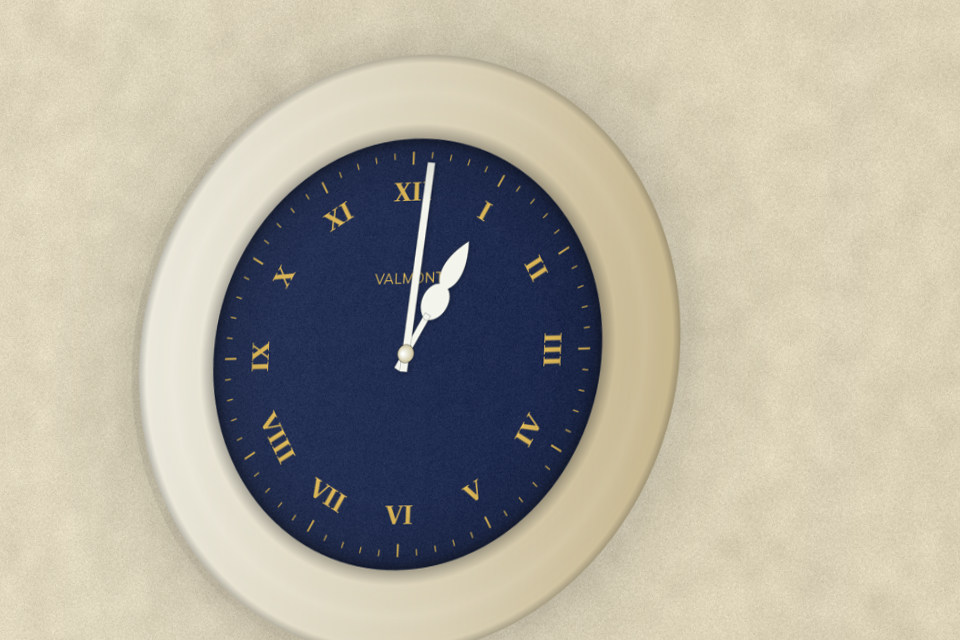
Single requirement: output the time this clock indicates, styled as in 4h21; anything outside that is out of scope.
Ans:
1h01
